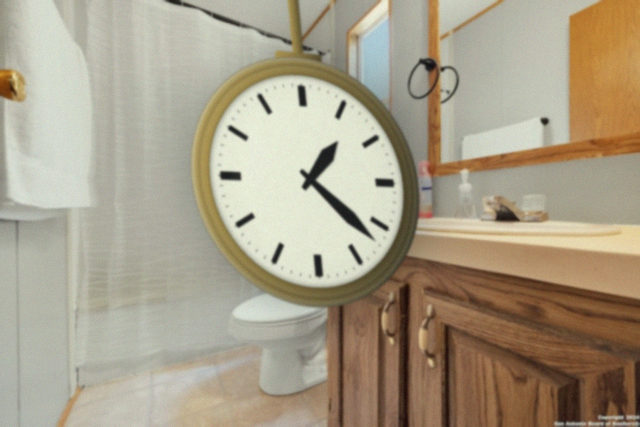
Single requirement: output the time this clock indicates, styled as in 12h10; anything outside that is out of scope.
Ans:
1h22
